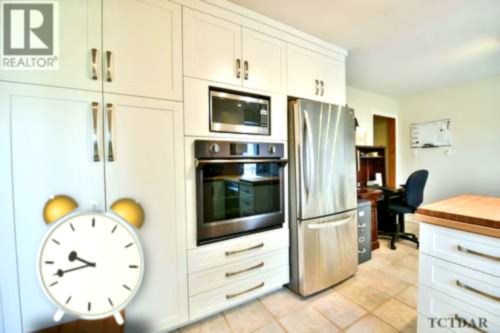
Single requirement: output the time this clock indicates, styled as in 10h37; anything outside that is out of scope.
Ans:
9h42
